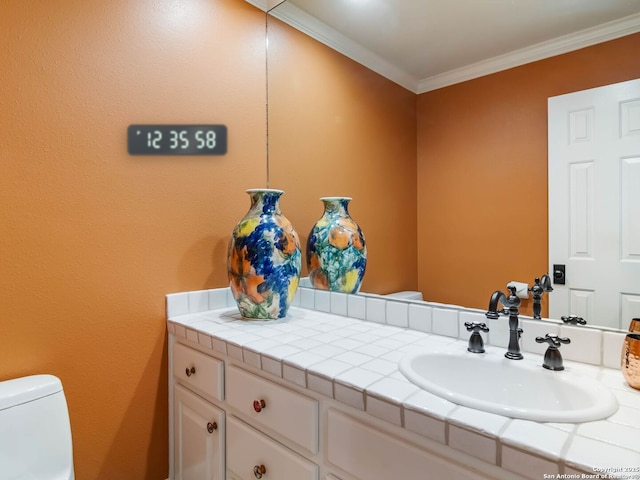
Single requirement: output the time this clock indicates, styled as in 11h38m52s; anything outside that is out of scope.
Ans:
12h35m58s
